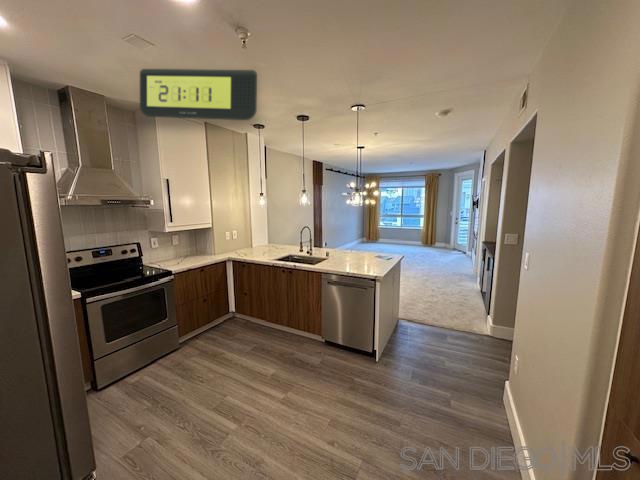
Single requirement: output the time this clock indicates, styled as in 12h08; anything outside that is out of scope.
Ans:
21h11
